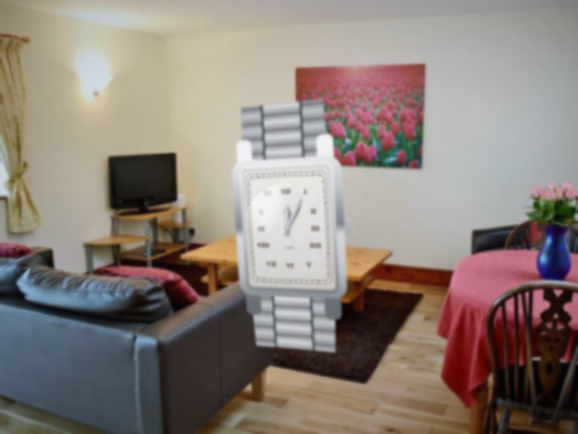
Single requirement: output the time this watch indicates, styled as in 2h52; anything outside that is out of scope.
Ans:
12h05
